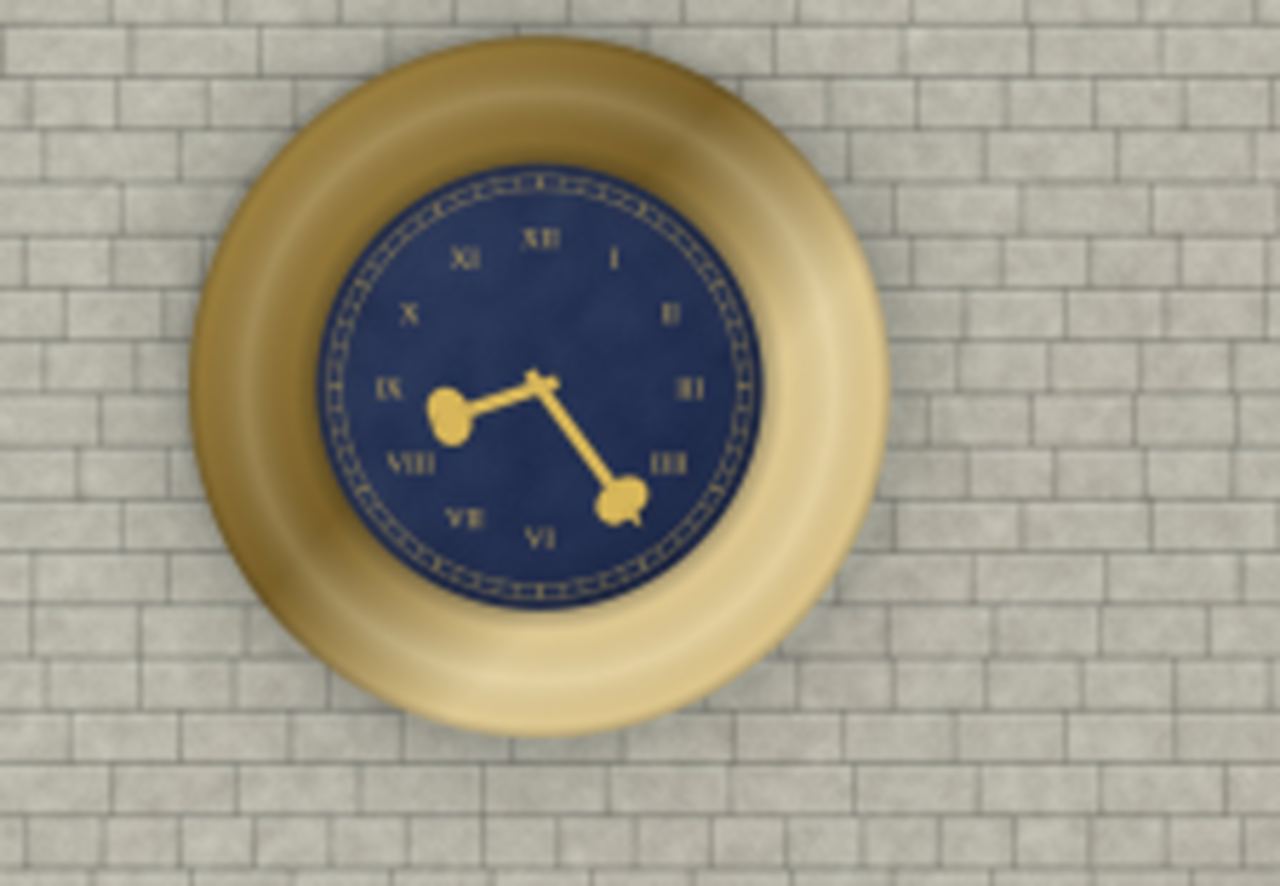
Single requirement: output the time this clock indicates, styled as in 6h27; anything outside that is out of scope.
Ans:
8h24
